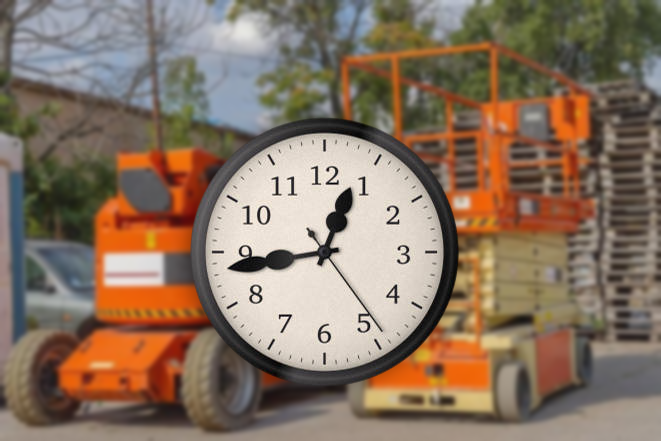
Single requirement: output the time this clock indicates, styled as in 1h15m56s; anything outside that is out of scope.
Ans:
12h43m24s
